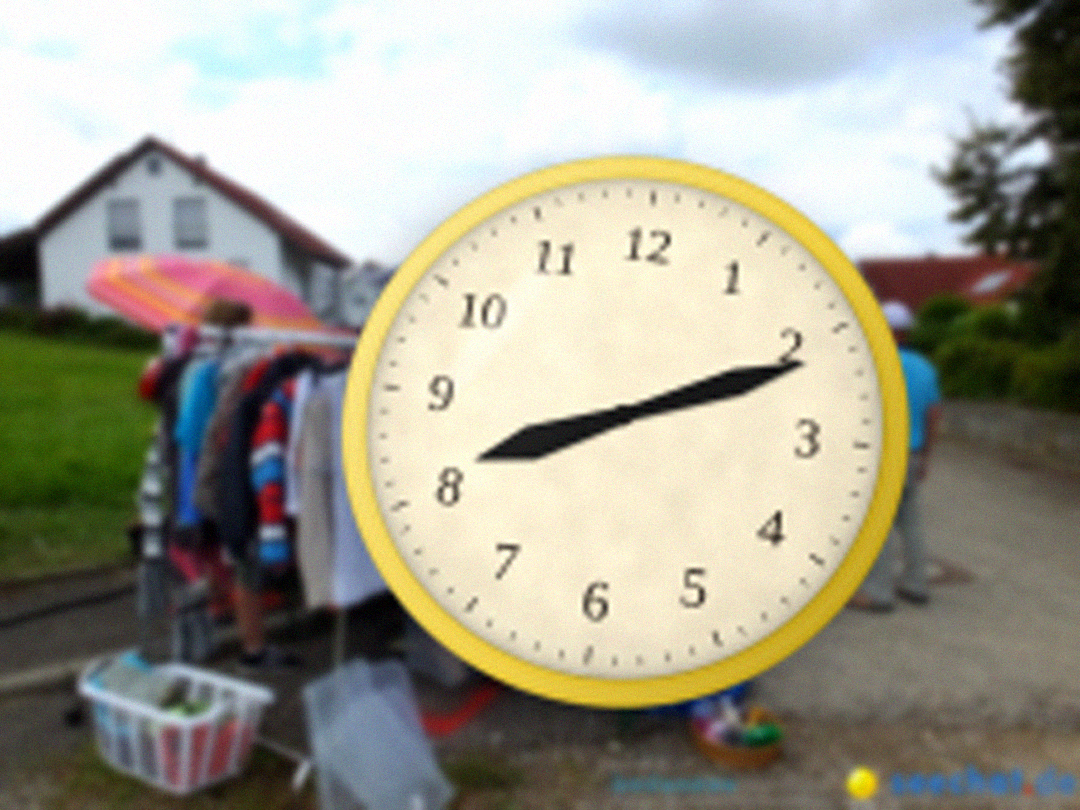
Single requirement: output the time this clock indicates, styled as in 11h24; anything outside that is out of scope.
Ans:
8h11
